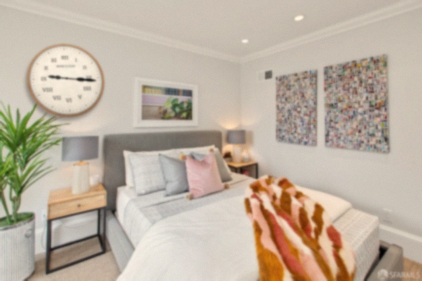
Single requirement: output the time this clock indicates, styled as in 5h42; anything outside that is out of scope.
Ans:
9h16
